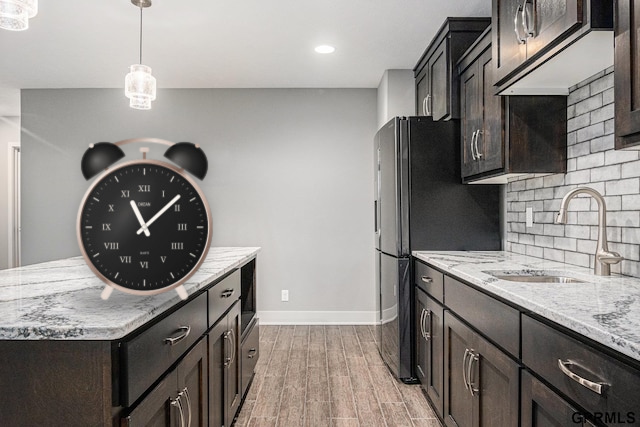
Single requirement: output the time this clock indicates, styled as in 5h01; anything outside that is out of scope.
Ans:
11h08
